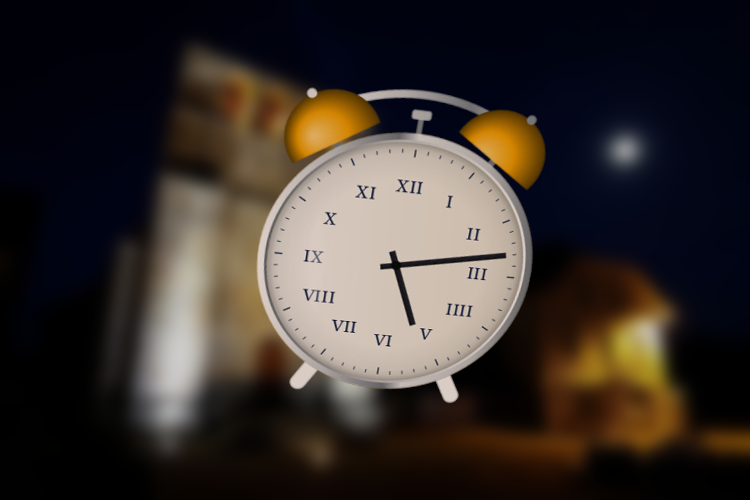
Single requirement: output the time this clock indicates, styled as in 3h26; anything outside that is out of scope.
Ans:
5h13
